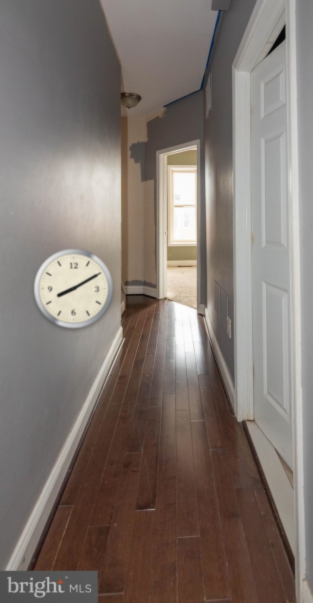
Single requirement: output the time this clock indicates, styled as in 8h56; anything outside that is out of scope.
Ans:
8h10
